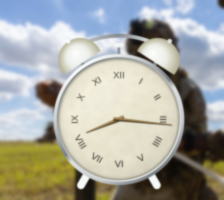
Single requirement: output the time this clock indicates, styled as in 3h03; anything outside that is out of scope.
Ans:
8h16
